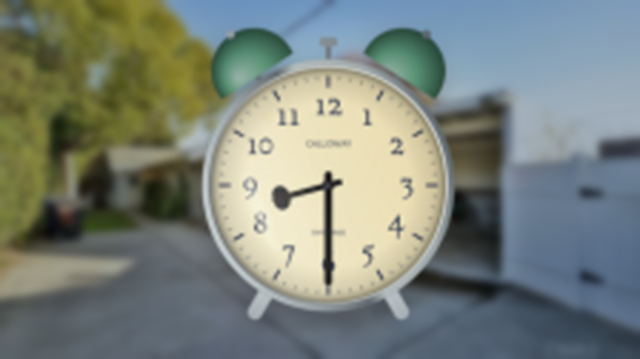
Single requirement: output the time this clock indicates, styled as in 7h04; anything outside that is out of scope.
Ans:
8h30
